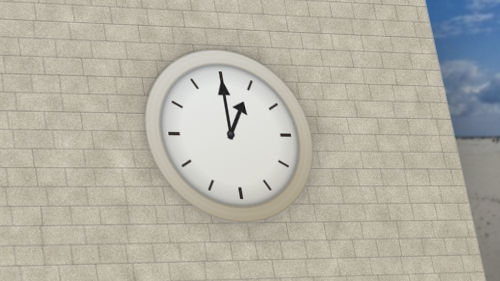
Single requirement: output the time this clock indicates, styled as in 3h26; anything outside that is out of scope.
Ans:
1h00
